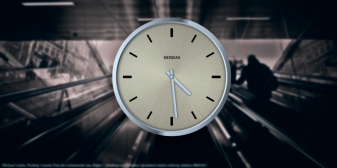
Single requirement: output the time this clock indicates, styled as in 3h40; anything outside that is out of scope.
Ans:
4h29
